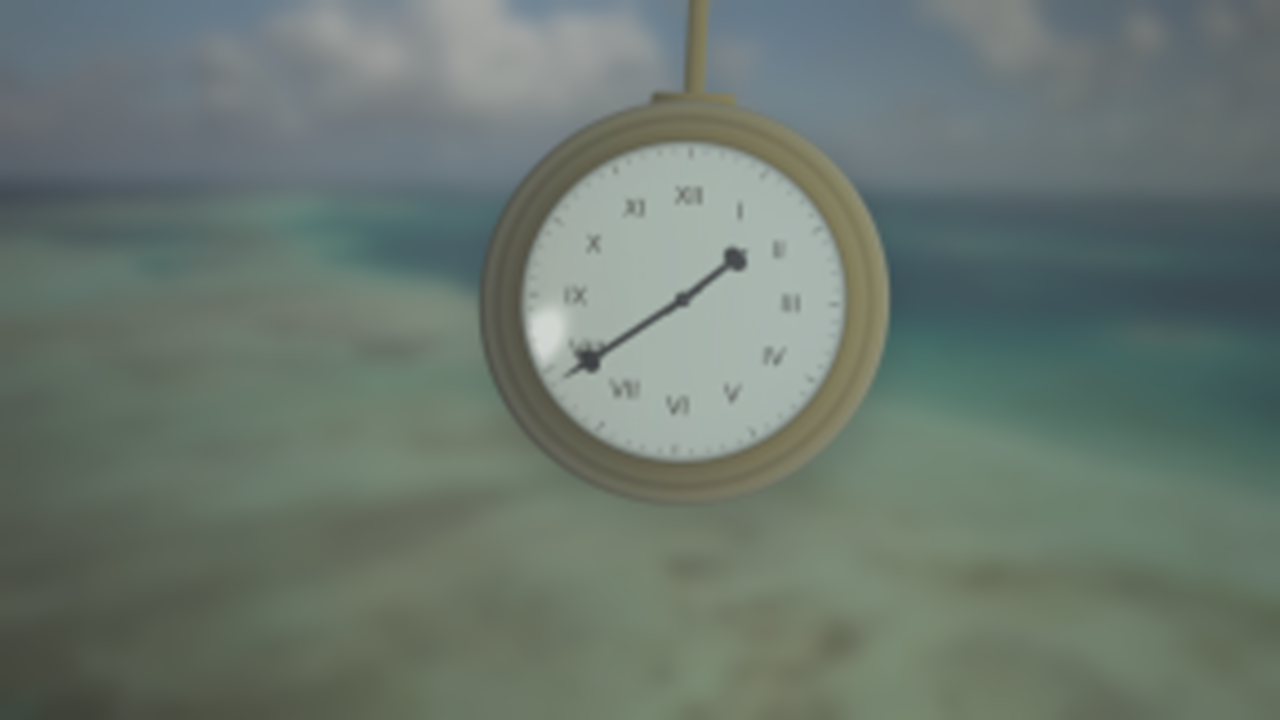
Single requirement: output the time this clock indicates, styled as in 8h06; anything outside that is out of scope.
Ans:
1h39
